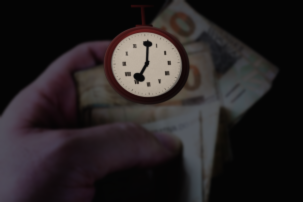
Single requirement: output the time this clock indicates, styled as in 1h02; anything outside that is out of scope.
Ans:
7h01
